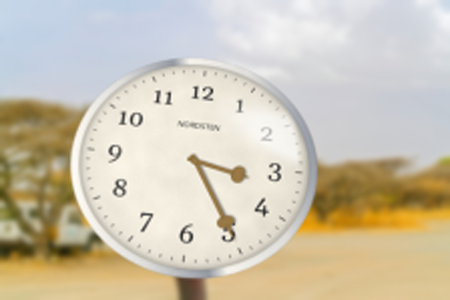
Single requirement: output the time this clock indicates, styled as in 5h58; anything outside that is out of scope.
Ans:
3h25
